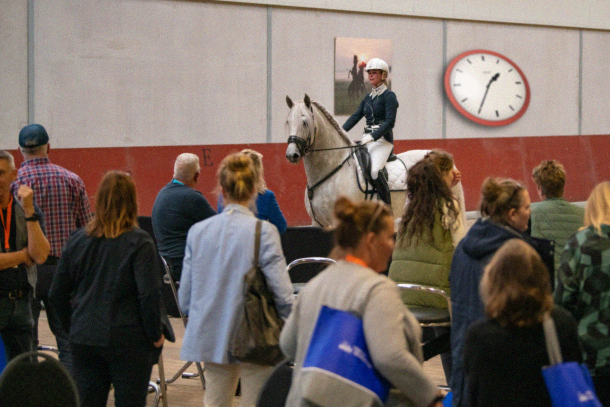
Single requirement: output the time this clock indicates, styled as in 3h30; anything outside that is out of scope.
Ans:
1h35
